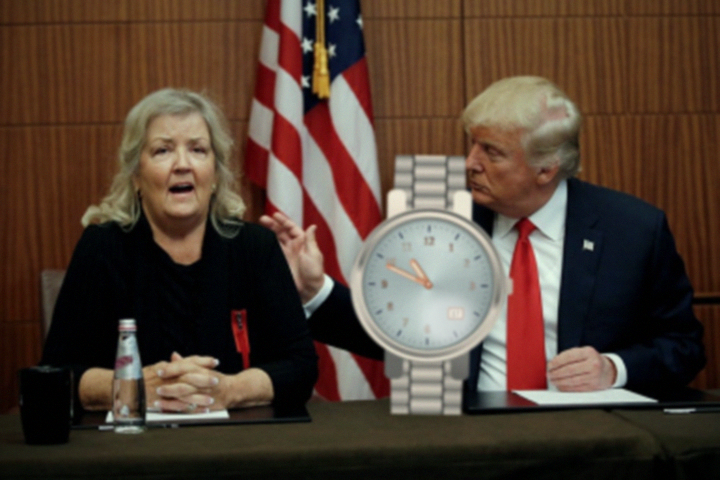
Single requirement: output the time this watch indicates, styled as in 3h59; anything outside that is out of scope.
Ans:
10h49
